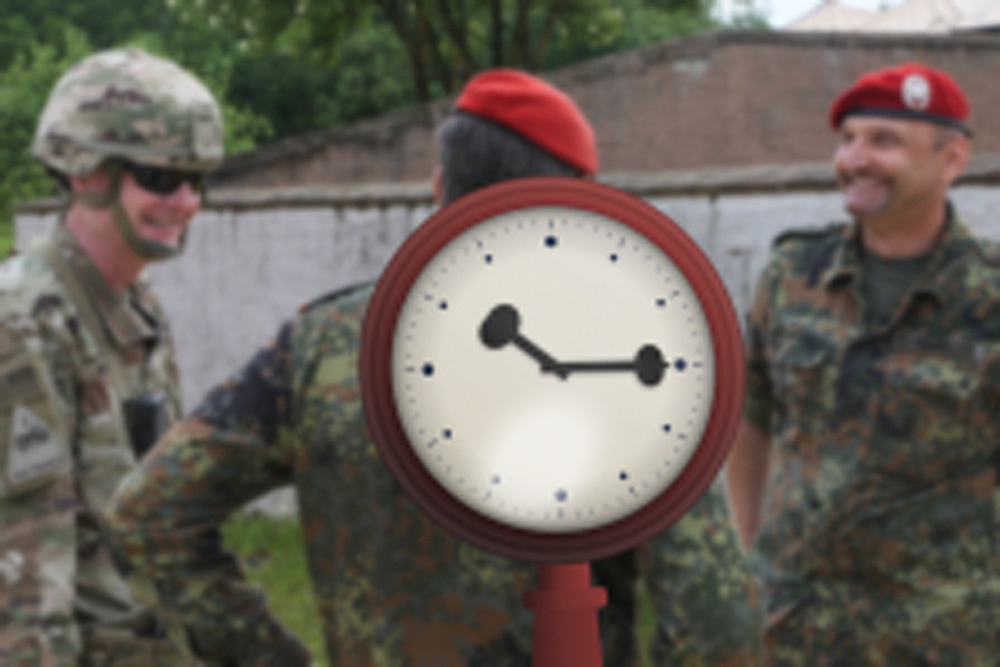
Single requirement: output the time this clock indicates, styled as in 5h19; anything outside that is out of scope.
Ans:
10h15
